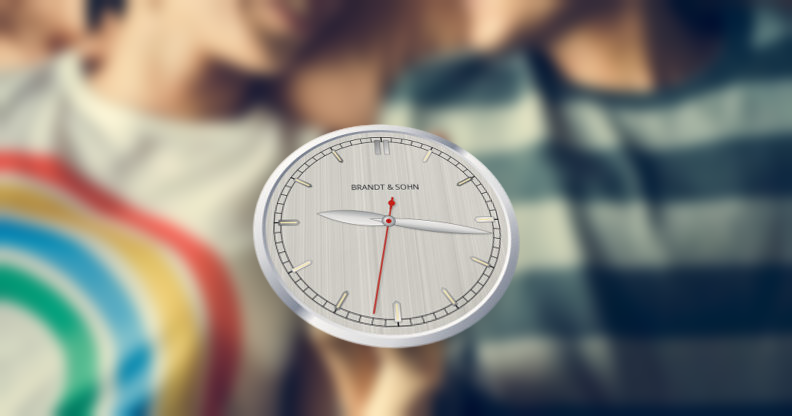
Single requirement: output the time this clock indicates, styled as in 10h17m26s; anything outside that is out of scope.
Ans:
9h16m32s
